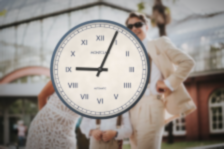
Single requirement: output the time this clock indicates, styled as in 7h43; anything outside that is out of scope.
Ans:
9h04
